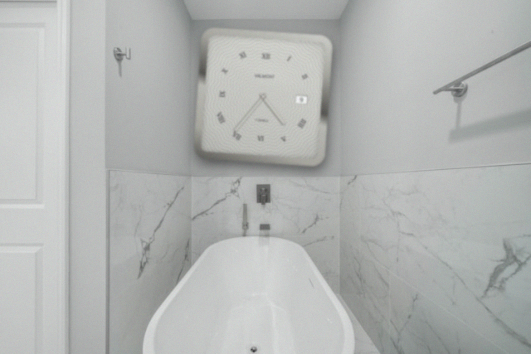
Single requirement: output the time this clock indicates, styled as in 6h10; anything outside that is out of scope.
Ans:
4h36
